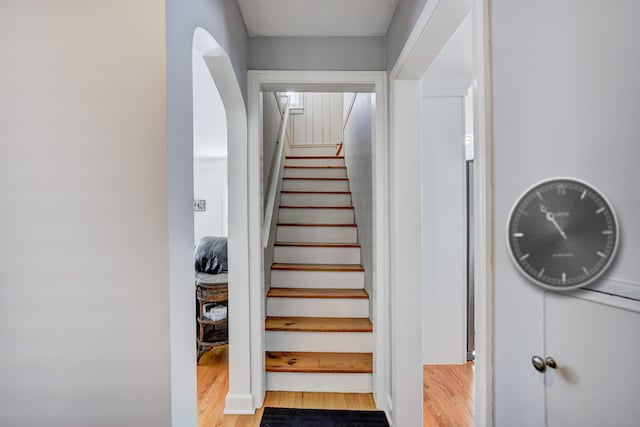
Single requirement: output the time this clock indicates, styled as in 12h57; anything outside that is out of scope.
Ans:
10h54
